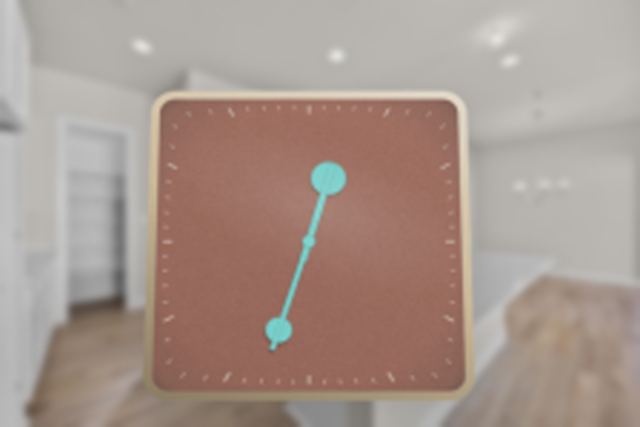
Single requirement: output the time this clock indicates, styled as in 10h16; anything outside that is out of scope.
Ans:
12h33
